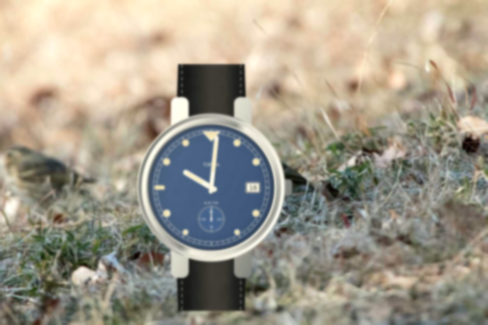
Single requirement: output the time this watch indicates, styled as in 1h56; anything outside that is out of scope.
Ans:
10h01
